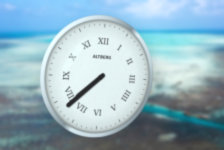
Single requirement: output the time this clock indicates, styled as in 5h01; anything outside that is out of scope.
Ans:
7h38
